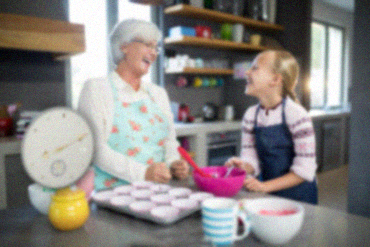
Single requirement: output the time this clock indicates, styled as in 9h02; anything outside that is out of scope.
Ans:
8h10
